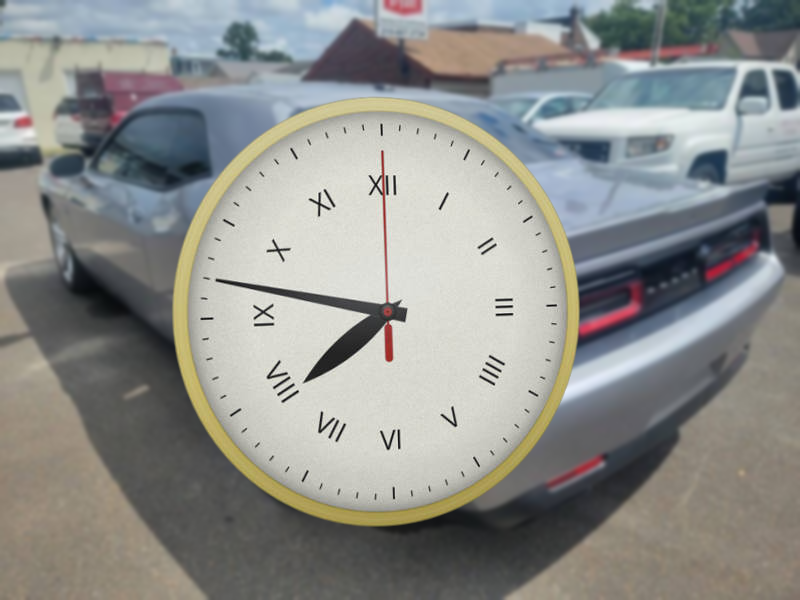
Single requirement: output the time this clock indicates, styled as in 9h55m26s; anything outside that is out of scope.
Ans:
7h47m00s
